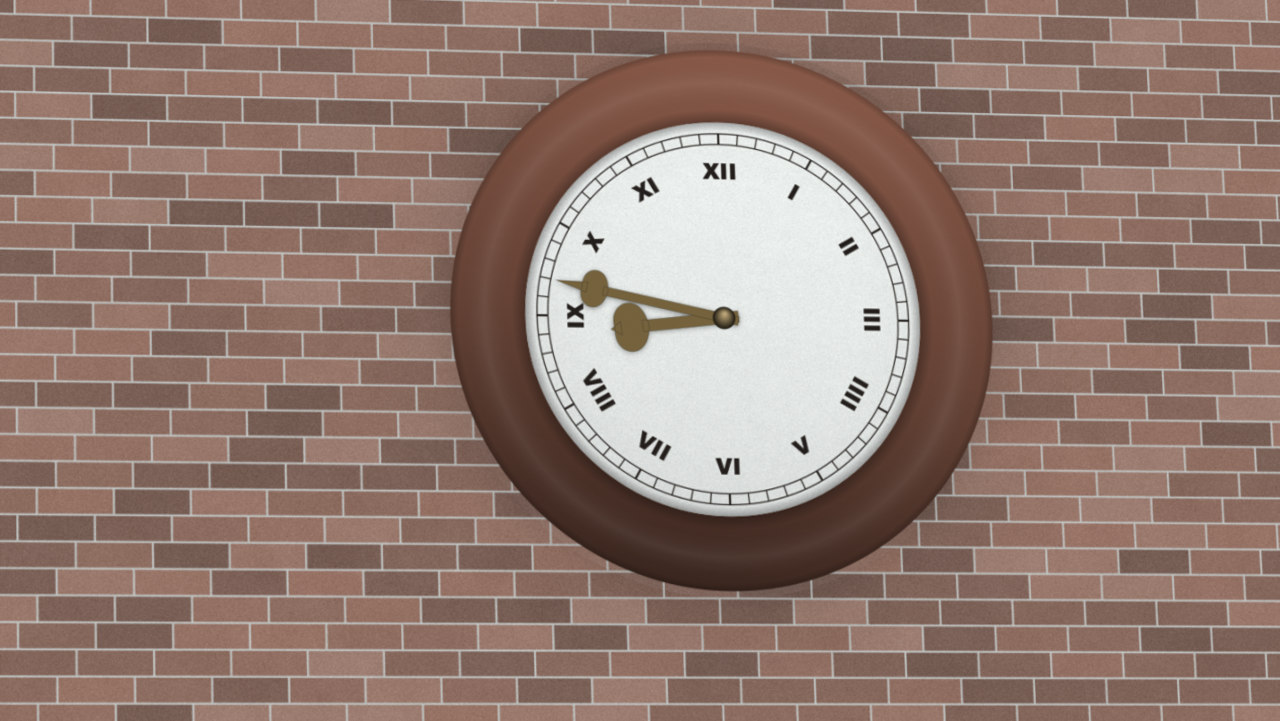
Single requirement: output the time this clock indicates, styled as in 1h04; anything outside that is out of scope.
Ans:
8h47
